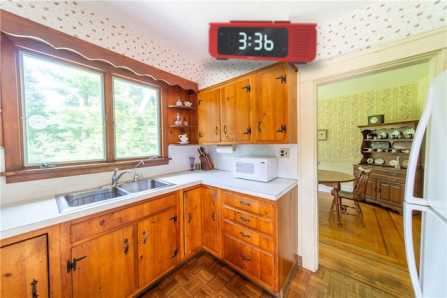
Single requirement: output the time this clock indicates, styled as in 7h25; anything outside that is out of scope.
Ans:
3h36
